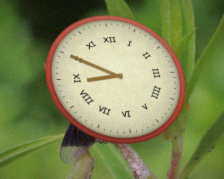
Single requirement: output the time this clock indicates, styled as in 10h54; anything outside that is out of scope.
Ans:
8h50
